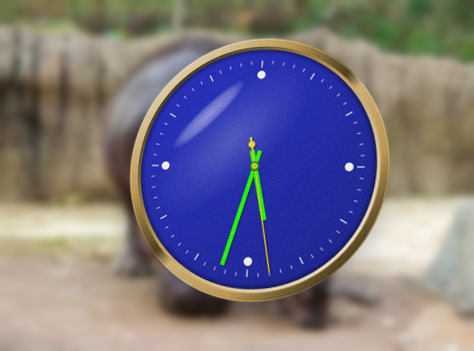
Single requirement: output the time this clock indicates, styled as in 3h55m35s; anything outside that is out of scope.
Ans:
5h32m28s
